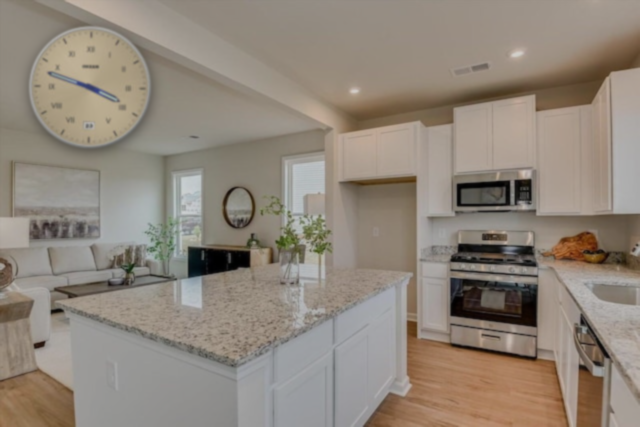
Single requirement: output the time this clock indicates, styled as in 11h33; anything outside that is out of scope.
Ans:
3h48
